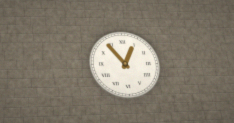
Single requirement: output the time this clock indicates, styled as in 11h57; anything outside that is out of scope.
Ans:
12h54
